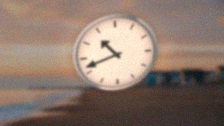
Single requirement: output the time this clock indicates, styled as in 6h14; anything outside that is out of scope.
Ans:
10h42
